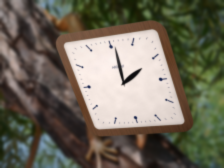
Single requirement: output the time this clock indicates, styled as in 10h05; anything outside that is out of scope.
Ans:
2h01
